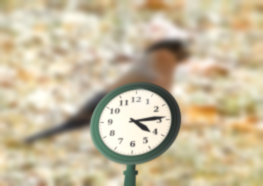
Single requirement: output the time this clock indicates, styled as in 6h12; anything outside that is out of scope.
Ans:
4h14
